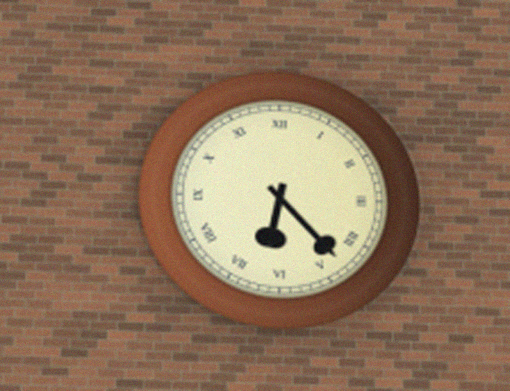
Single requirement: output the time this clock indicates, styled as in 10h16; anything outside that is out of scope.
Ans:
6h23
